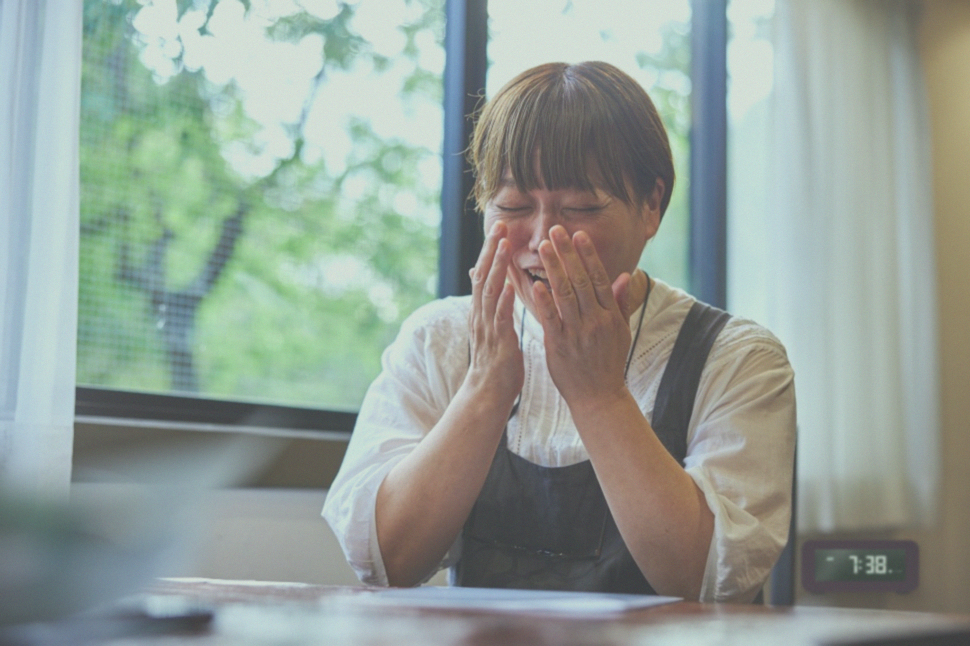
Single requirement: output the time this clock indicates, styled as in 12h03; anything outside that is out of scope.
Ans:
7h38
